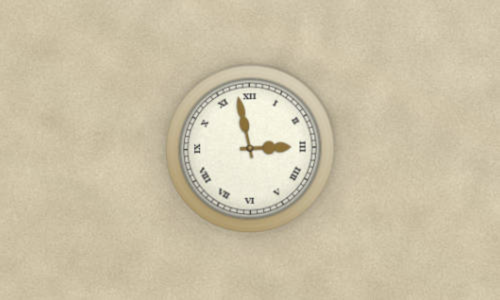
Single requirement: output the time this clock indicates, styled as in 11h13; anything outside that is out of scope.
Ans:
2h58
